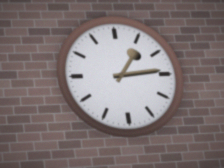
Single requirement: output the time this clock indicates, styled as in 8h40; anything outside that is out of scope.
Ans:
1h14
